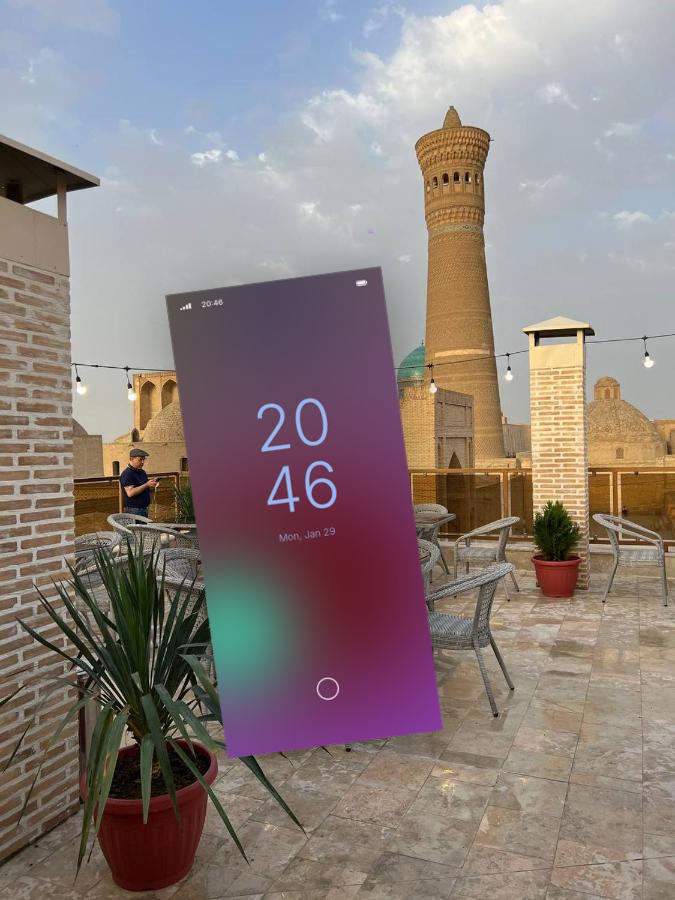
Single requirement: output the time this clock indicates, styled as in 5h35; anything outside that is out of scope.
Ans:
20h46
